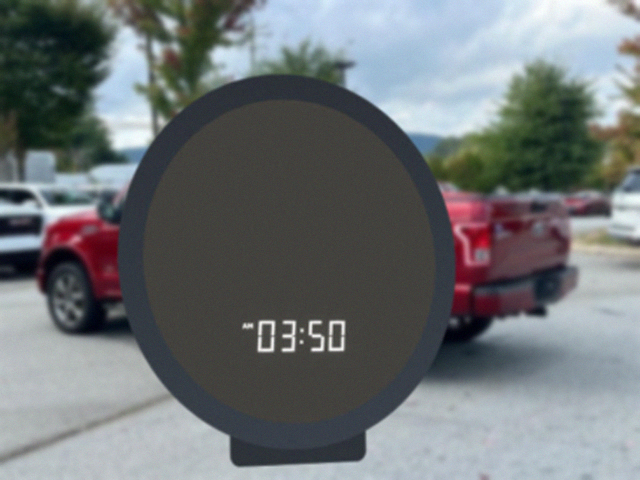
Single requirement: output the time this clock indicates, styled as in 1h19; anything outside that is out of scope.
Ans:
3h50
